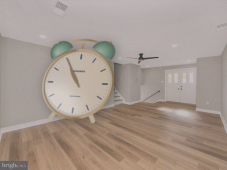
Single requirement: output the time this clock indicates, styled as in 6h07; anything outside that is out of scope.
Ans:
10h55
